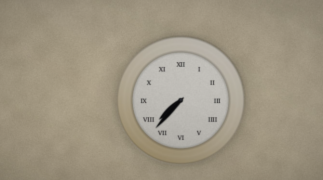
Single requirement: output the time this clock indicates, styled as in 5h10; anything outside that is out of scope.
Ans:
7h37
